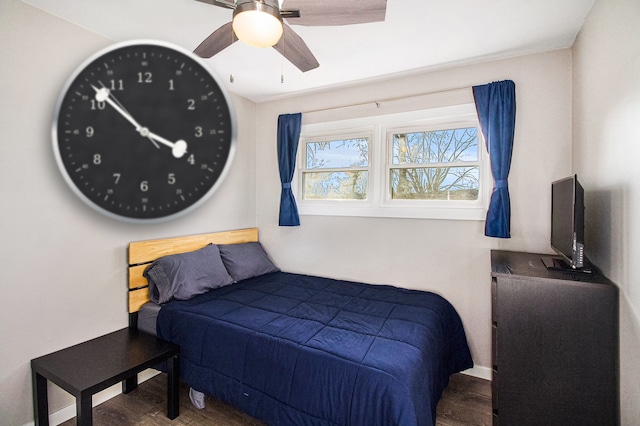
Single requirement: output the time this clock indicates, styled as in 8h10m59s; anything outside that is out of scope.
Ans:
3h51m53s
